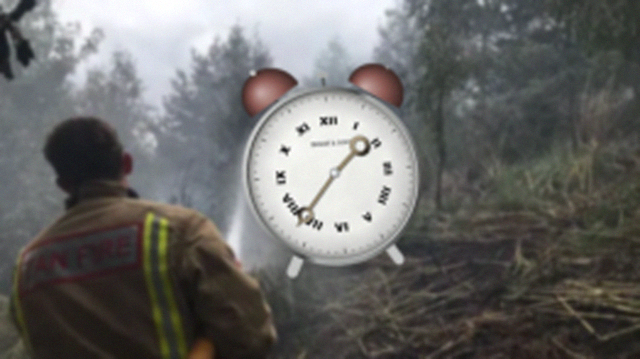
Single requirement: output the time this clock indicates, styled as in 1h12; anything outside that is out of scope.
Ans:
1h37
